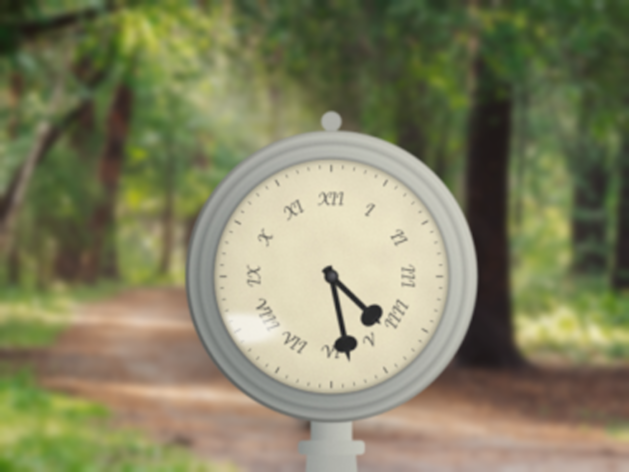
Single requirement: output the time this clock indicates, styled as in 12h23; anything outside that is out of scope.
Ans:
4h28
